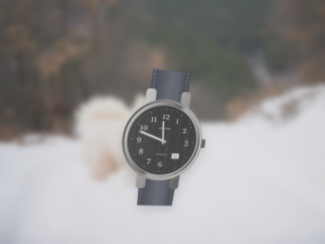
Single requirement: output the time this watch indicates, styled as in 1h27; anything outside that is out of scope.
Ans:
11h48
